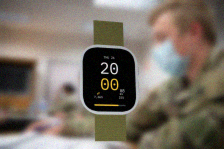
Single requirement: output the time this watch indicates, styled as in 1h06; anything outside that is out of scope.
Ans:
20h00
